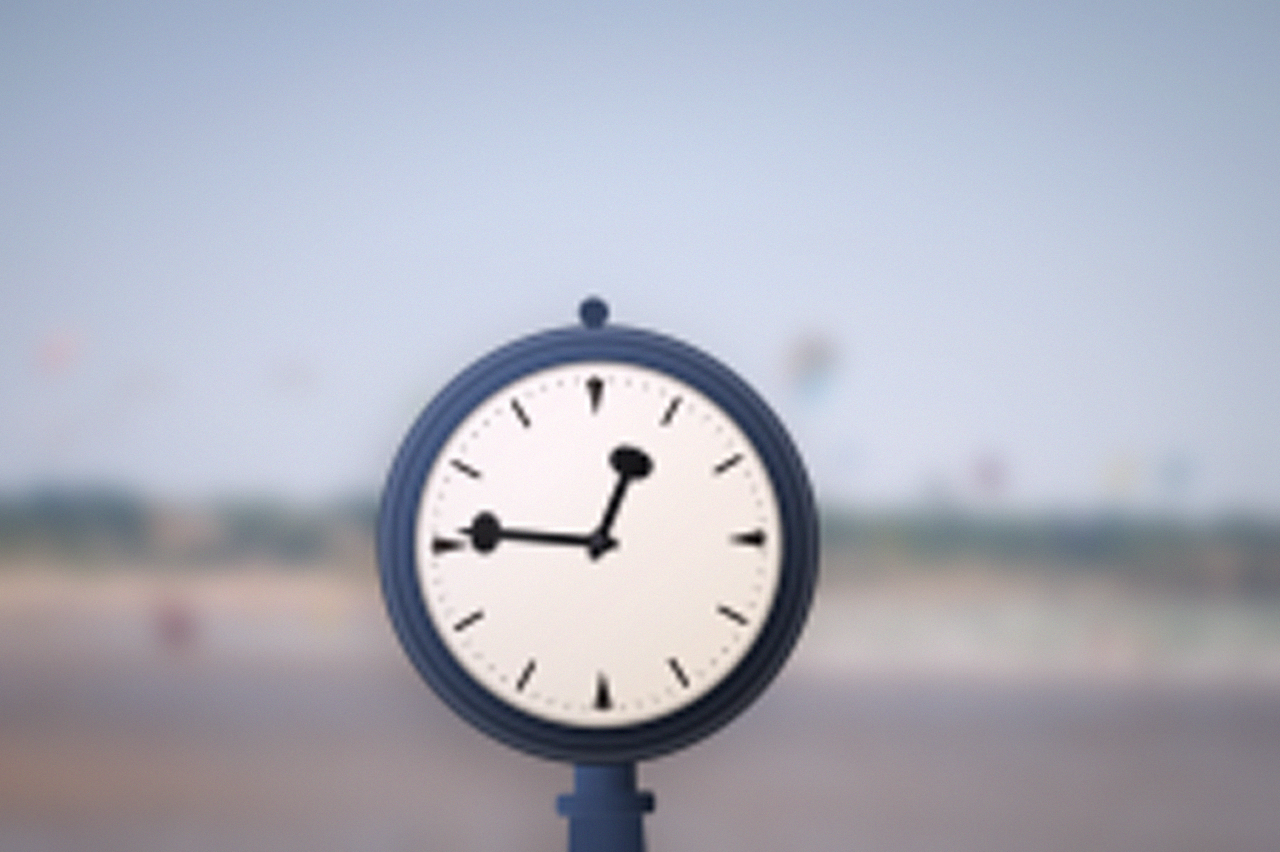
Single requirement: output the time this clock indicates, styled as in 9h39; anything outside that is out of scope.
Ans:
12h46
